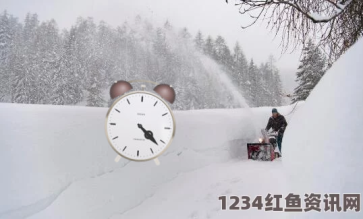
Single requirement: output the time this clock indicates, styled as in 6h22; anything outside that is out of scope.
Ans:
4h22
